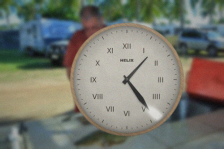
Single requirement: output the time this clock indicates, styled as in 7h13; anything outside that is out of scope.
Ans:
1h24
